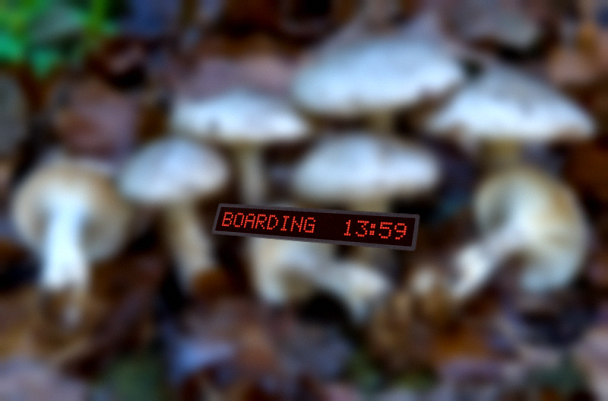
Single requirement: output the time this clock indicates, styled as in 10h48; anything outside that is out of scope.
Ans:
13h59
